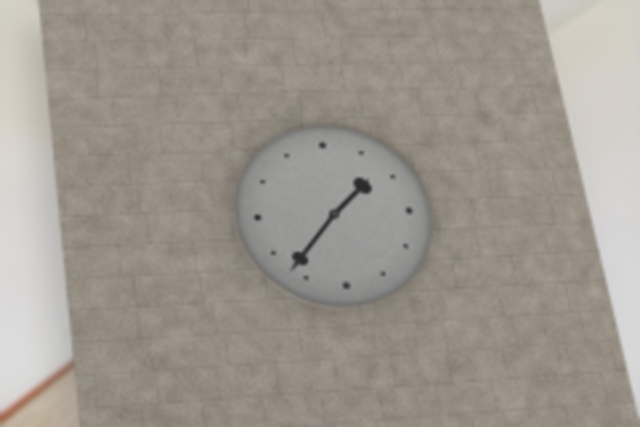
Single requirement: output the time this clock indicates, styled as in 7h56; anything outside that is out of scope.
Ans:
1h37
